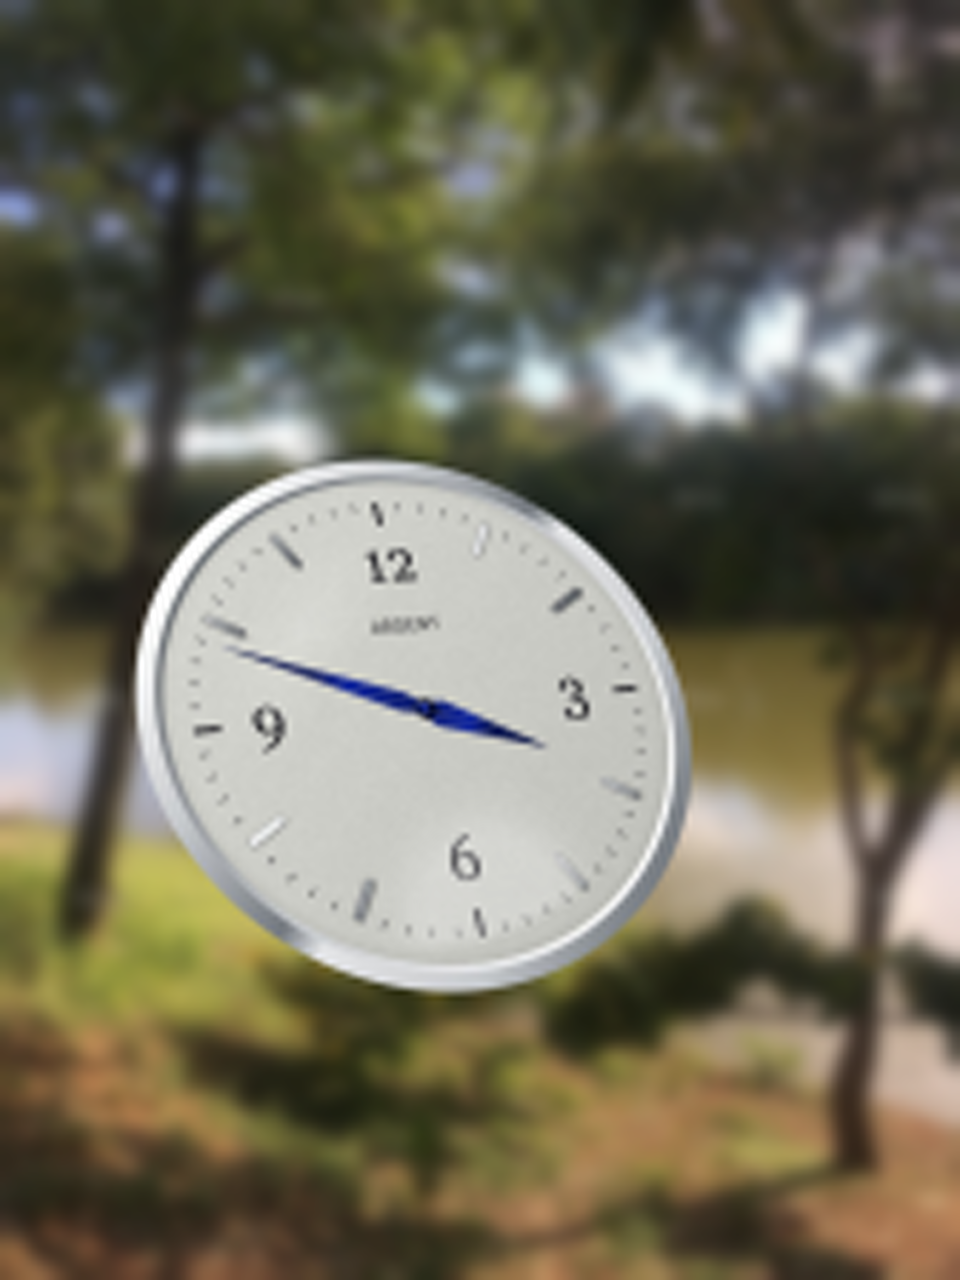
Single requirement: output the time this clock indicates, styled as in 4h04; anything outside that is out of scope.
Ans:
3h49
